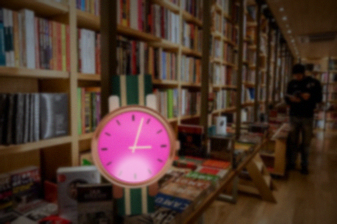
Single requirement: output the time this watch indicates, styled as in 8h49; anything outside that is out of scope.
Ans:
3h03
